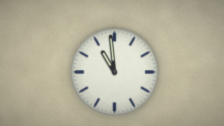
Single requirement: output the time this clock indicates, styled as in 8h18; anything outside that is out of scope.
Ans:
10h59
